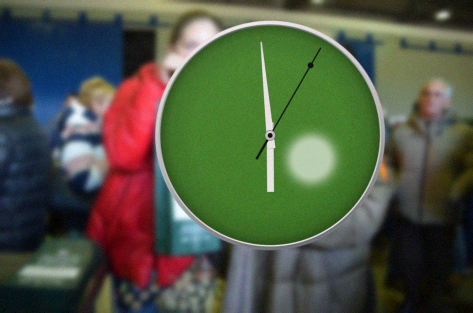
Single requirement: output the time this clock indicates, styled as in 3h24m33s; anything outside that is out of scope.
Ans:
5h59m05s
